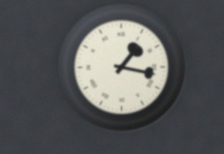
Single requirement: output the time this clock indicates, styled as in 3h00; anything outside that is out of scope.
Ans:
1h17
